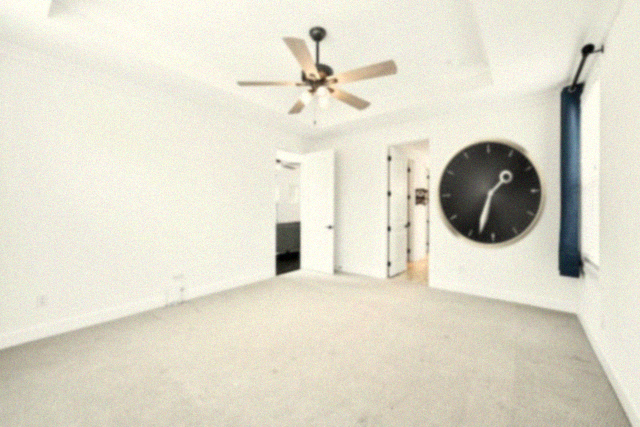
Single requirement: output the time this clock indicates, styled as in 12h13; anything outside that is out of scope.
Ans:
1h33
